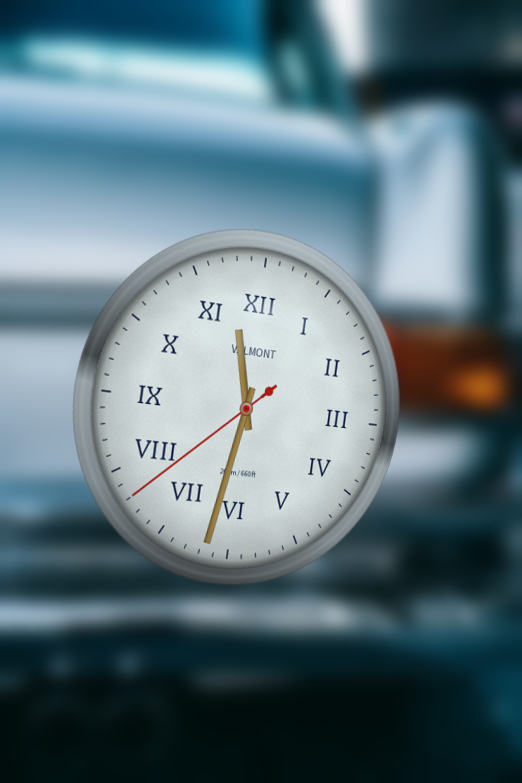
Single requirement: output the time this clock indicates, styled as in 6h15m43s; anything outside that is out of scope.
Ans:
11h31m38s
